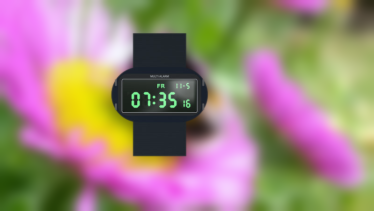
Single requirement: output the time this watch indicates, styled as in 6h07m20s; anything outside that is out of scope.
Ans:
7h35m16s
